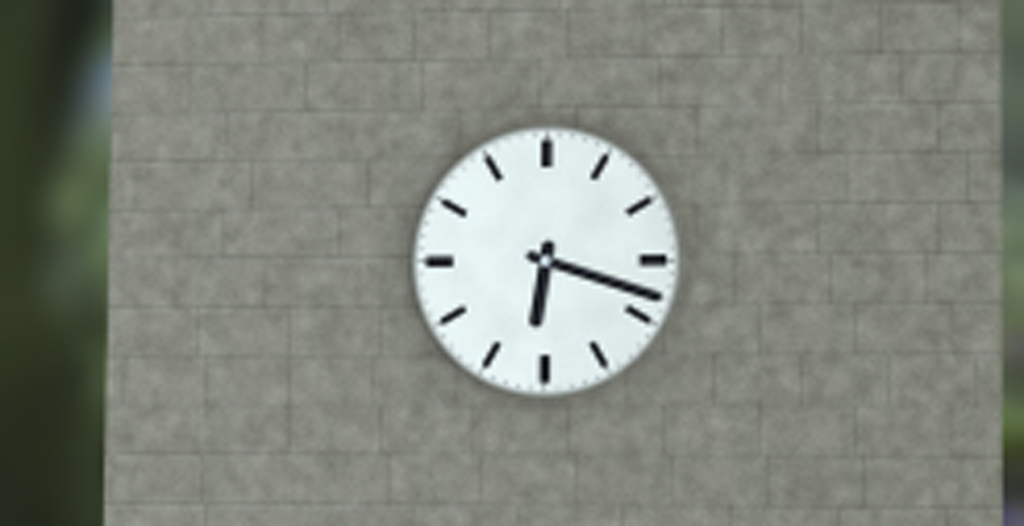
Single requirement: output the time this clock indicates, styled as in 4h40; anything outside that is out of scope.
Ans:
6h18
